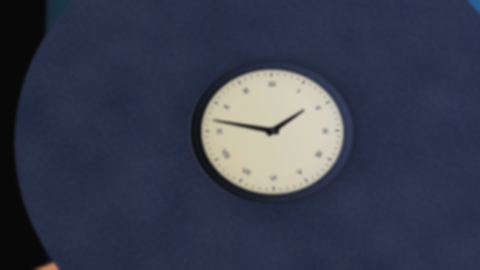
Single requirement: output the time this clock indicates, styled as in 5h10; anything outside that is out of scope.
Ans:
1h47
